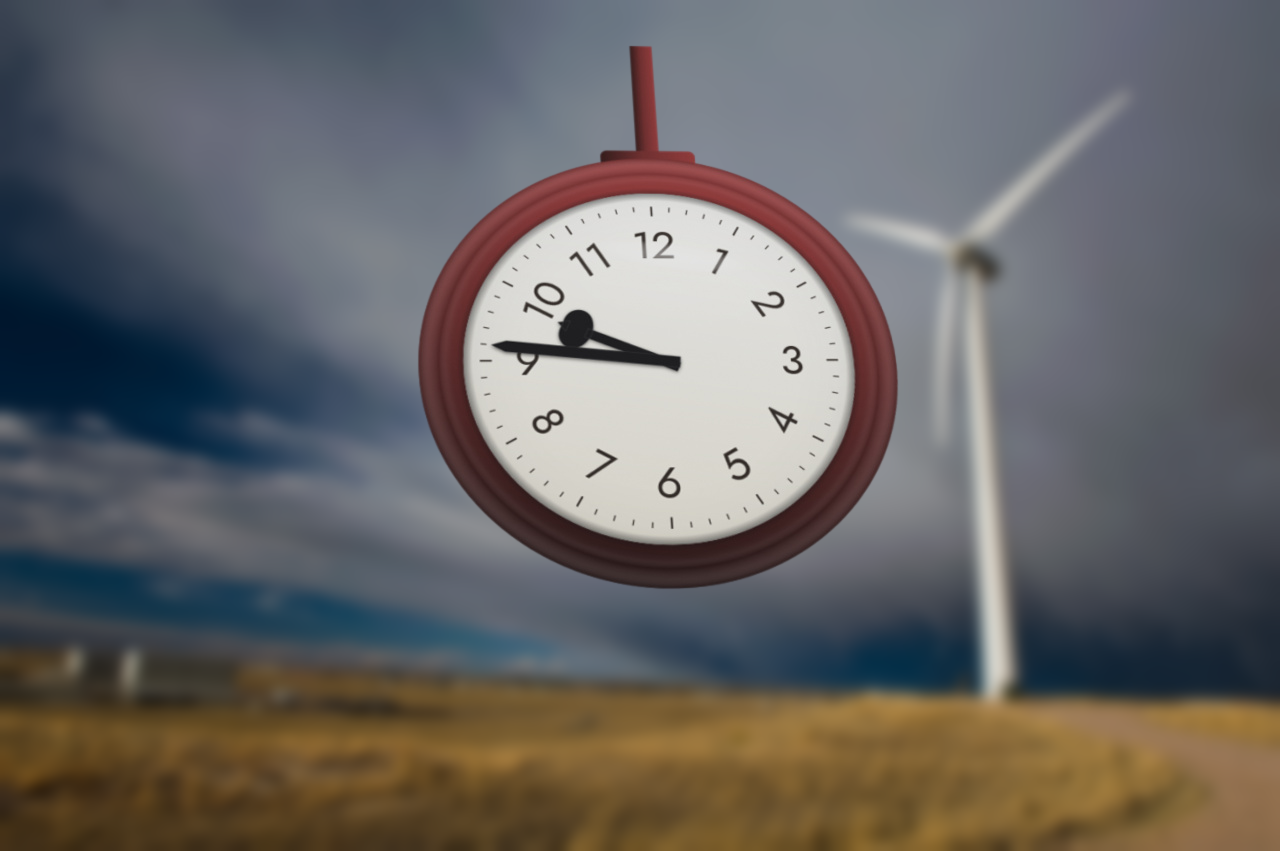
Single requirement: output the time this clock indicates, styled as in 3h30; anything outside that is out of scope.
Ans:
9h46
